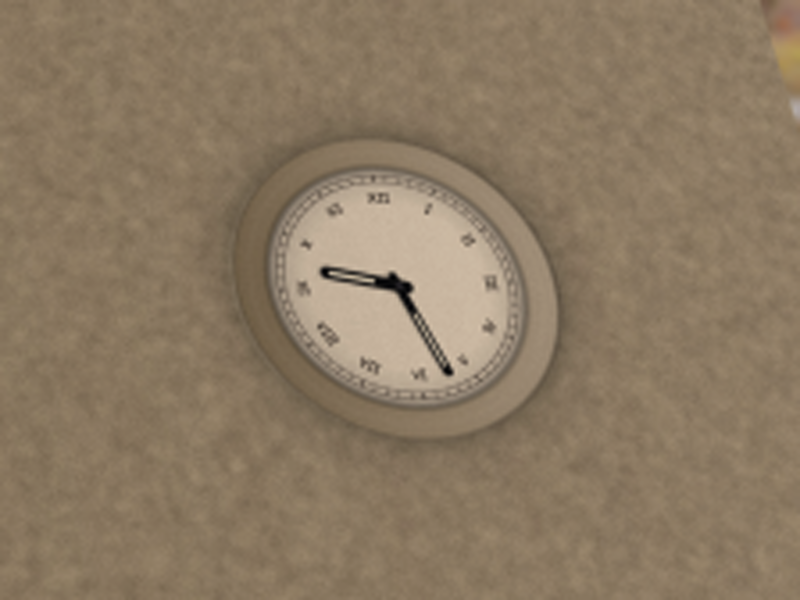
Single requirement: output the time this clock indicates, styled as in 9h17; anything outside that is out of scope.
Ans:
9h27
